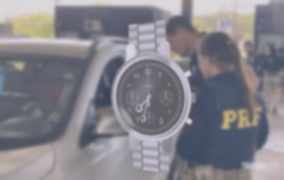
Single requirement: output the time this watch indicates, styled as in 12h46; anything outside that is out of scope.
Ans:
7h33
